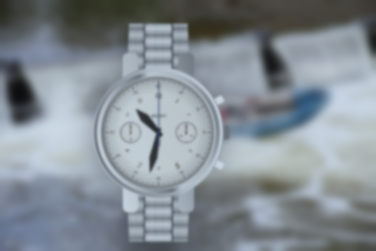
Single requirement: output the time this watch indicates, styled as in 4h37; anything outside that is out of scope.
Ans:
10h32
